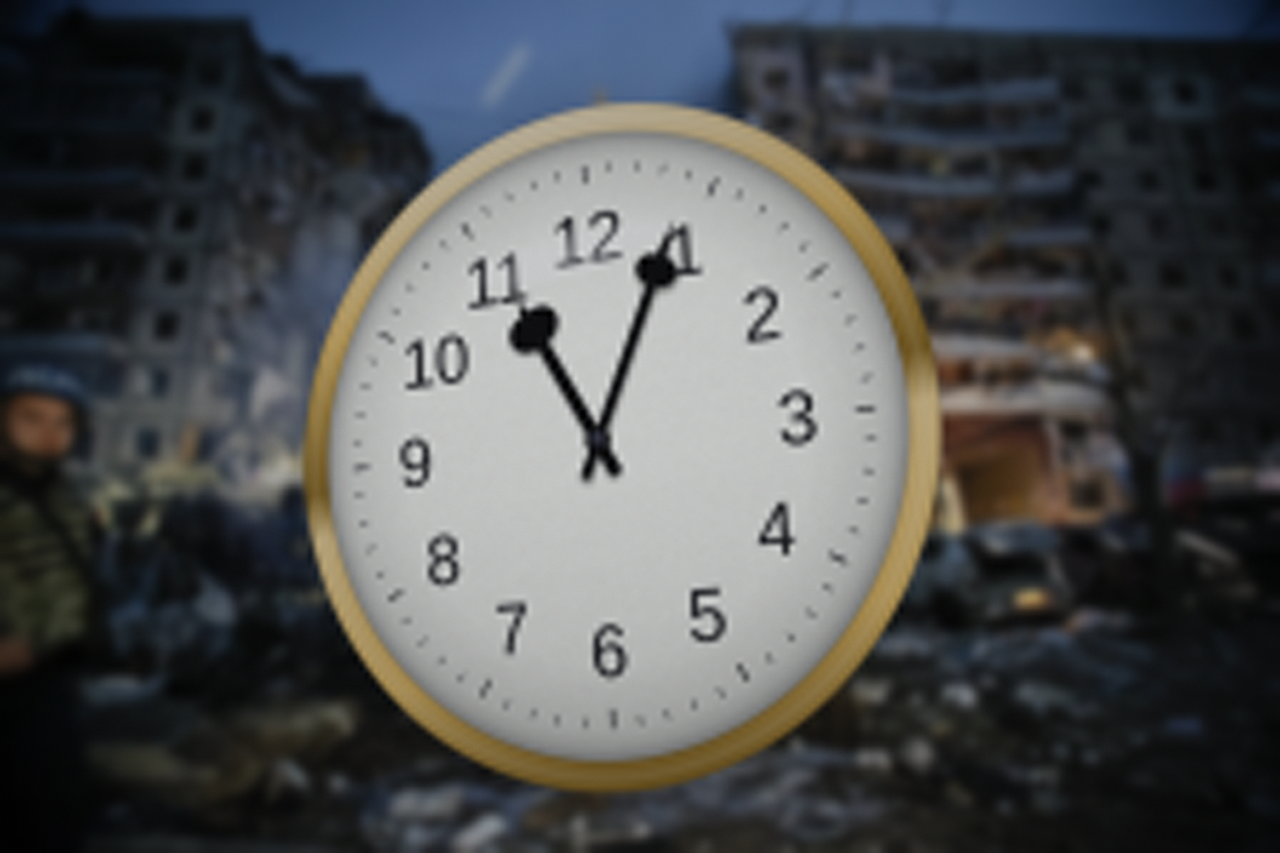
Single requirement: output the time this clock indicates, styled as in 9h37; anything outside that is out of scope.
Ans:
11h04
